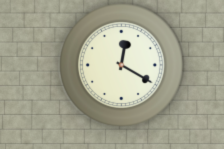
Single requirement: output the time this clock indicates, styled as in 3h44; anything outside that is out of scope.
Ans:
12h20
